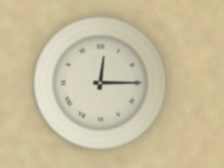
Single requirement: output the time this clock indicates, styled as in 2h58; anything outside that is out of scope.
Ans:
12h15
